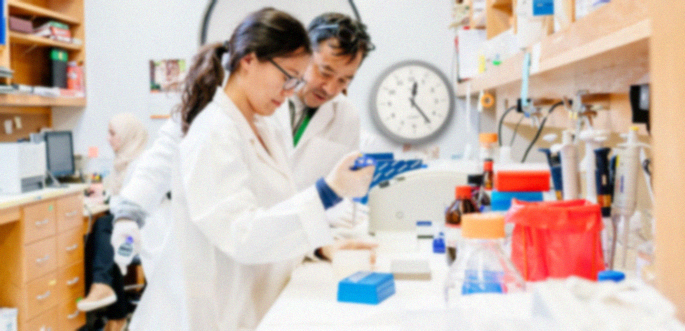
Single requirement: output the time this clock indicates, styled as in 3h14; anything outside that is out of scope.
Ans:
12h24
